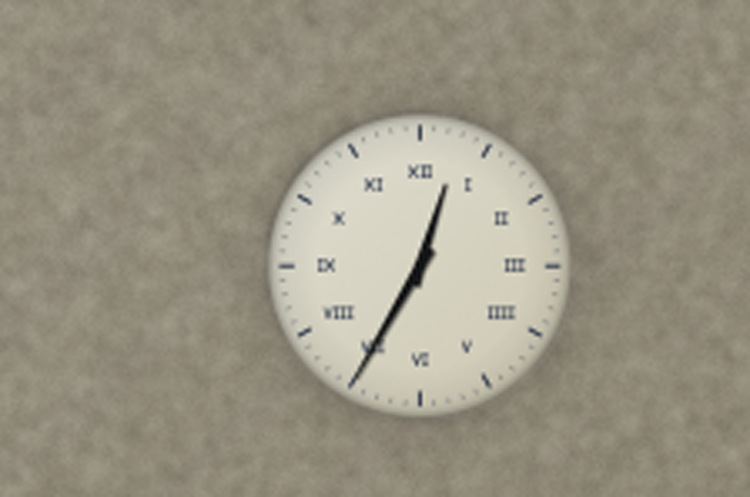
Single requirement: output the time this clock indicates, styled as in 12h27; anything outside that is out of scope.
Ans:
12h35
